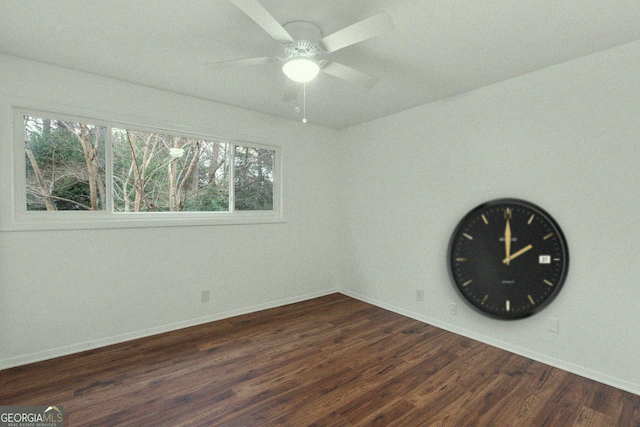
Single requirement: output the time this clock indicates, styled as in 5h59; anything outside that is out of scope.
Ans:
2h00
